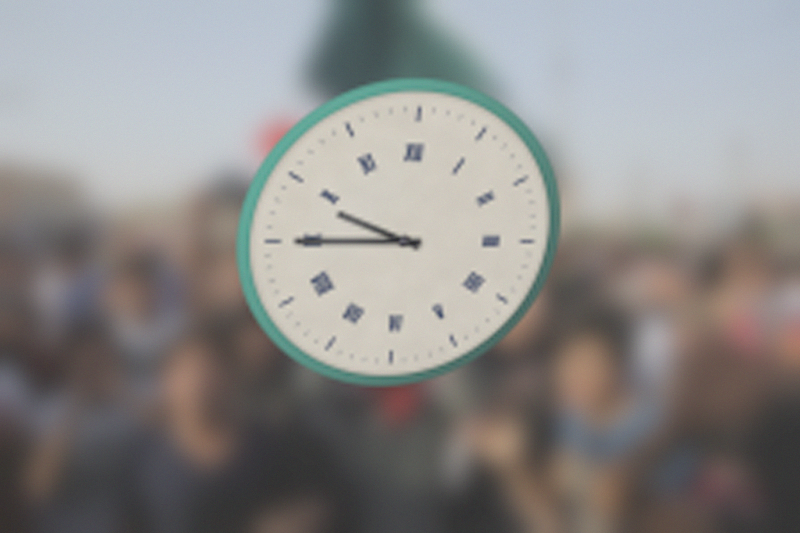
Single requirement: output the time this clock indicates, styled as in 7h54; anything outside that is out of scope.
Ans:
9h45
